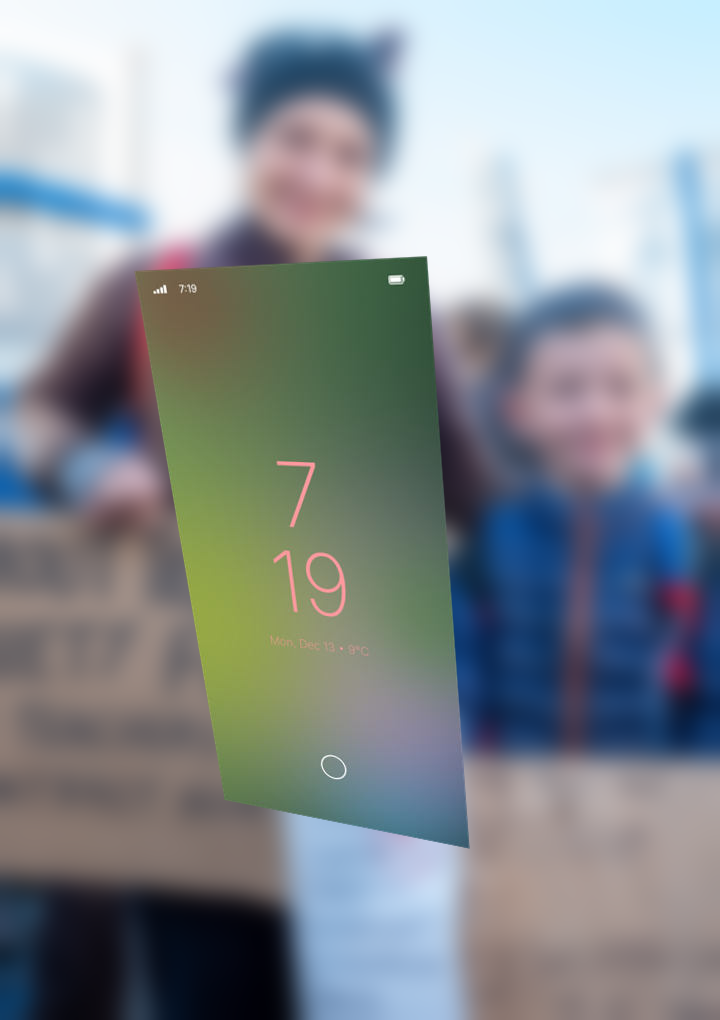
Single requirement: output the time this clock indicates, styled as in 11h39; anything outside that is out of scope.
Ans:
7h19
